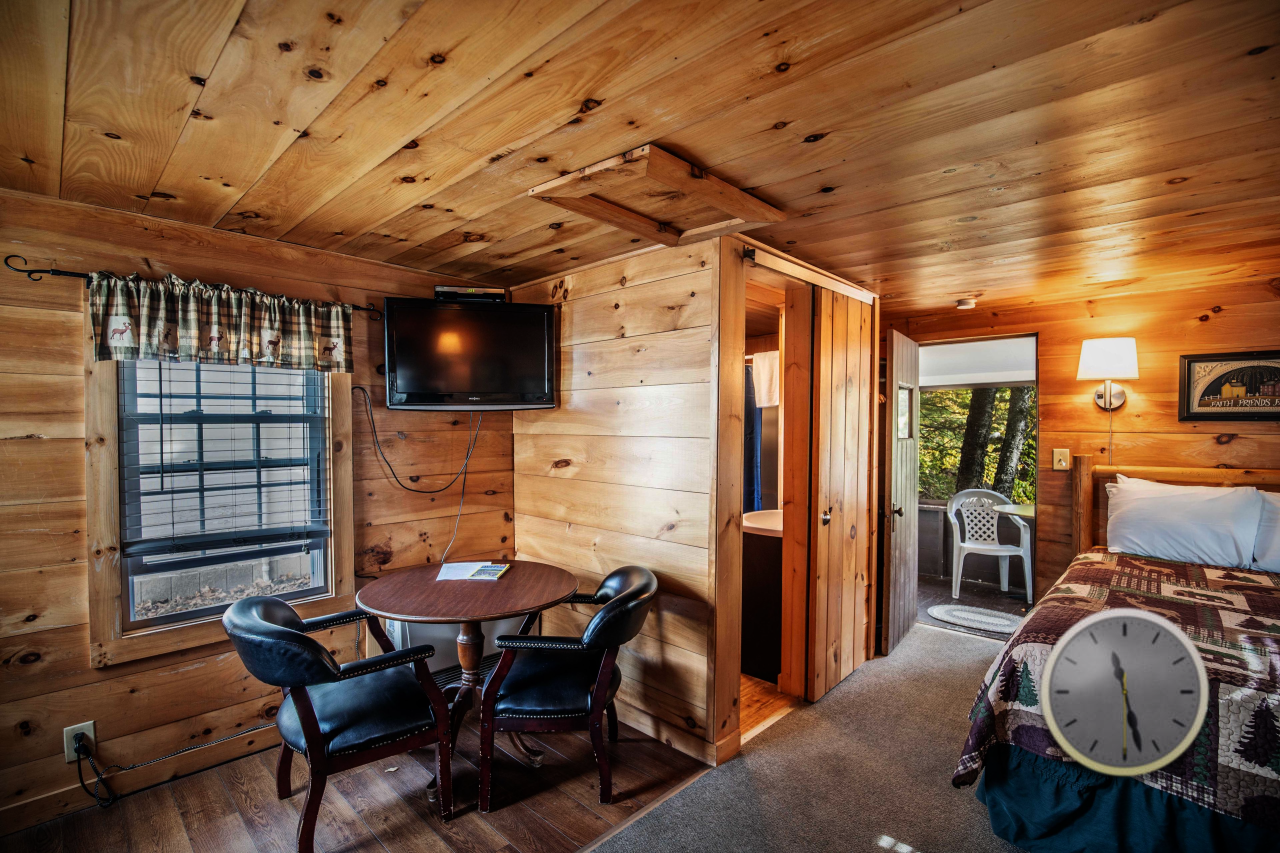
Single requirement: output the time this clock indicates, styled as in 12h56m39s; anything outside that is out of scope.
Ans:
11h27m30s
